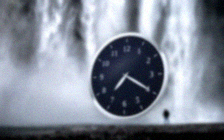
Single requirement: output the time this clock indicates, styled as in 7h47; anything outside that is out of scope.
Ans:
7h20
